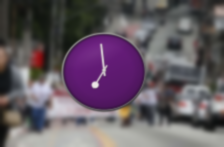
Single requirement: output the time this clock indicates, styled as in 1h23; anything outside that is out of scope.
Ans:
6h59
